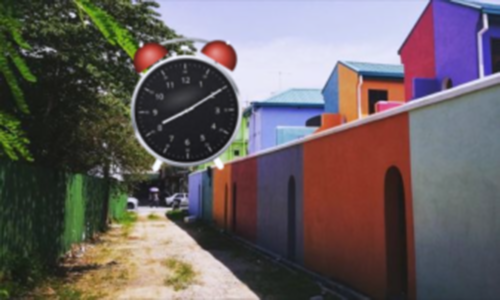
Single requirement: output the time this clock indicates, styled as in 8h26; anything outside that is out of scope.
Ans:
8h10
